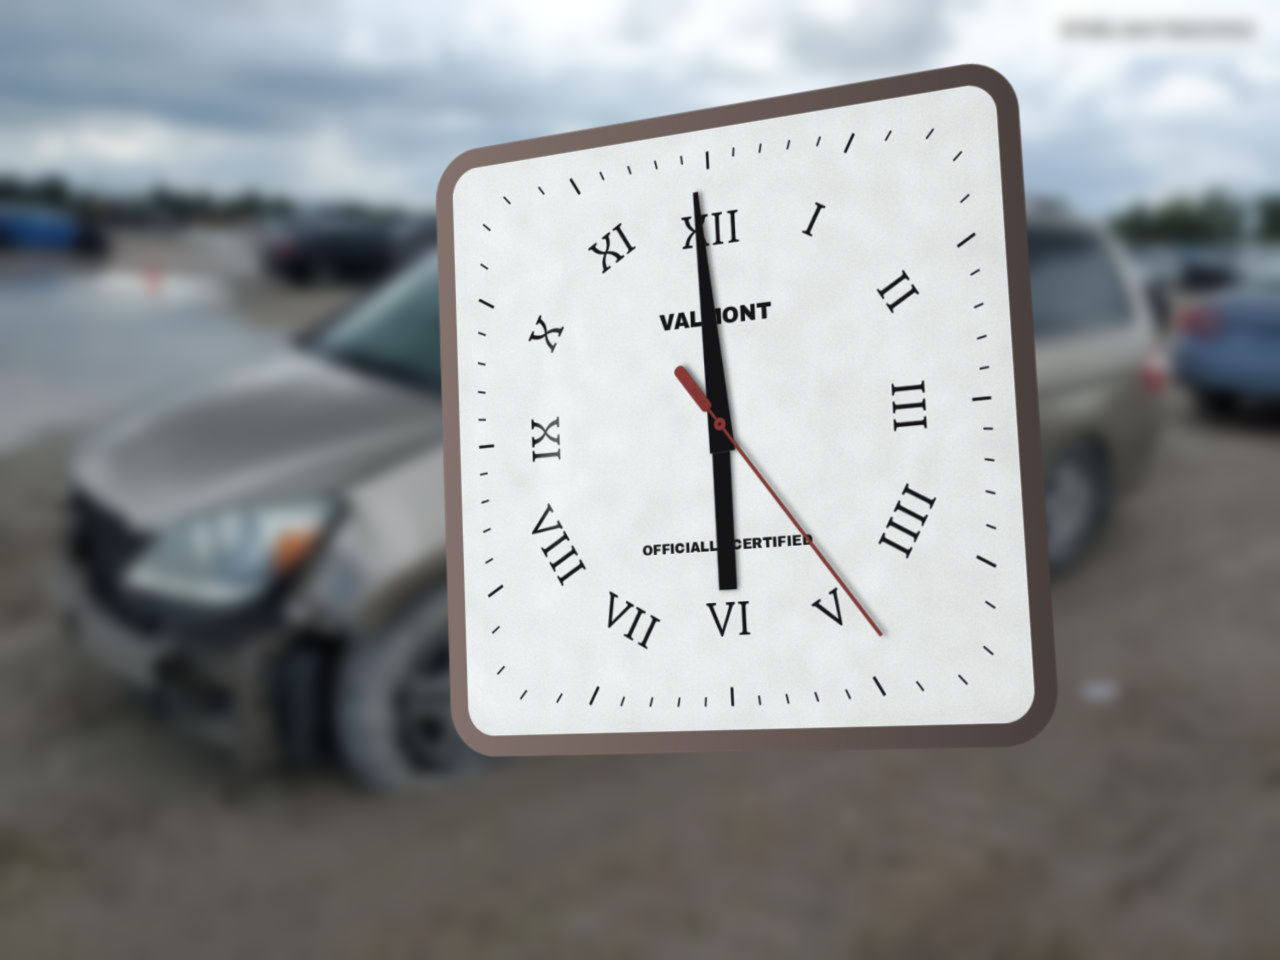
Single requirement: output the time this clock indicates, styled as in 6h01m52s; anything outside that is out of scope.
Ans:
5h59m24s
